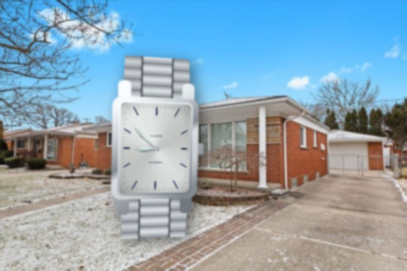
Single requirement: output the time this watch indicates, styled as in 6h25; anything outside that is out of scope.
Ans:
8h52
